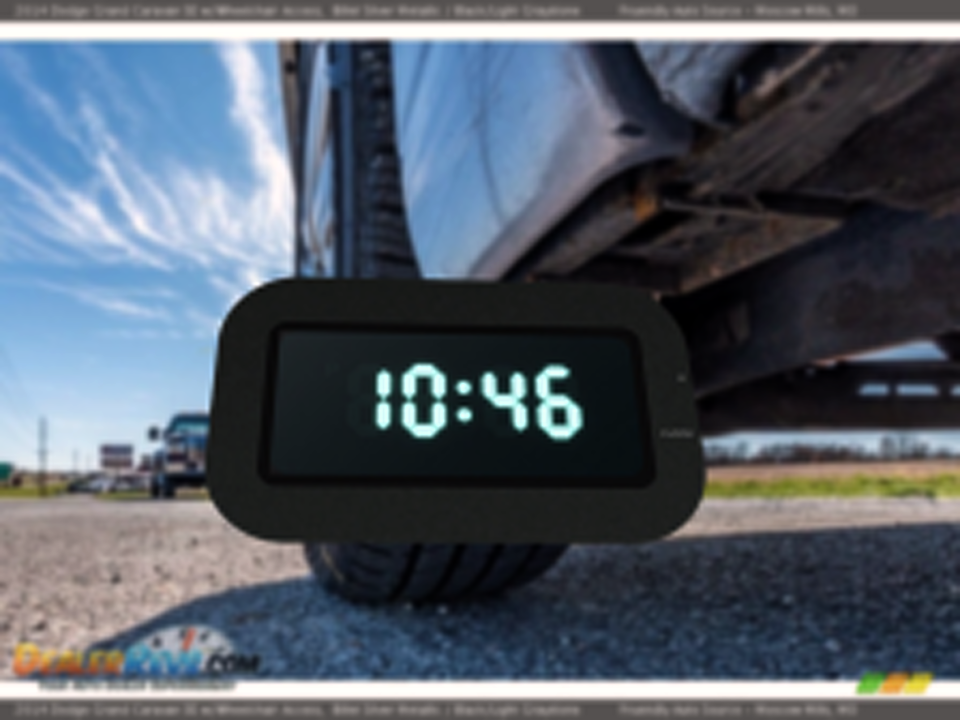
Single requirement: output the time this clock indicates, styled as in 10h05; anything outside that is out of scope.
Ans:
10h46
